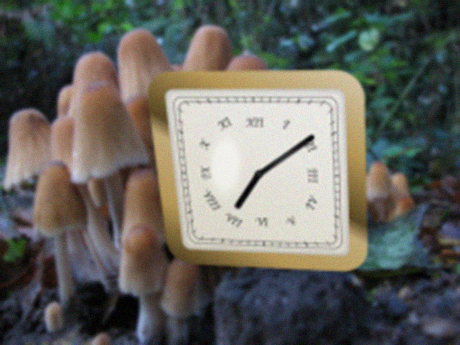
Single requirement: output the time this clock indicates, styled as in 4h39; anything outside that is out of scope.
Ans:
7h09
